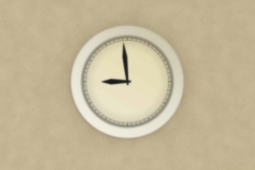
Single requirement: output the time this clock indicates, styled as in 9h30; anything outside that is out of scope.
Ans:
8h59
